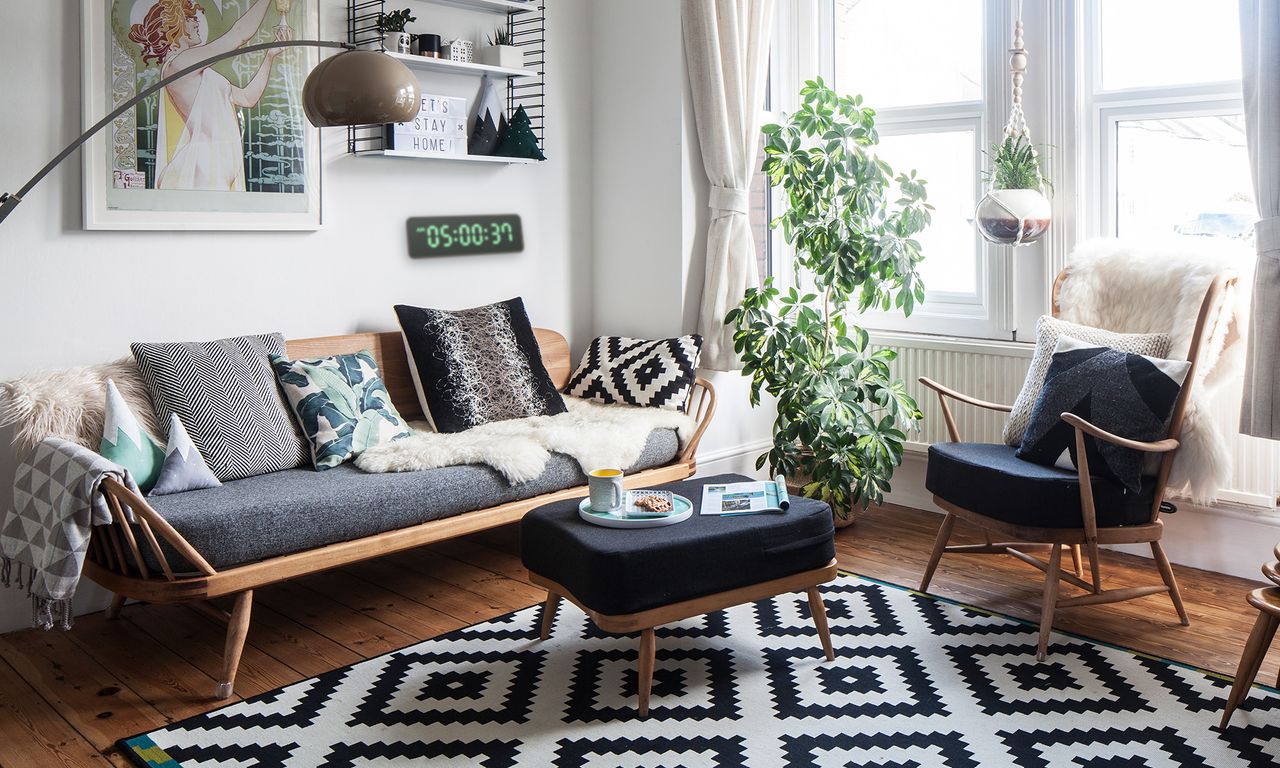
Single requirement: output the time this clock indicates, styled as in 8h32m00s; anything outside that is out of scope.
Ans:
5h00m37s
